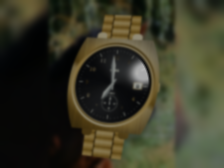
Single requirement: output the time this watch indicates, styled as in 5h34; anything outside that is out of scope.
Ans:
6h59
